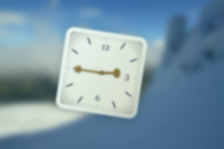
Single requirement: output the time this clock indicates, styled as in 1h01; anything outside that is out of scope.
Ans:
2h45
